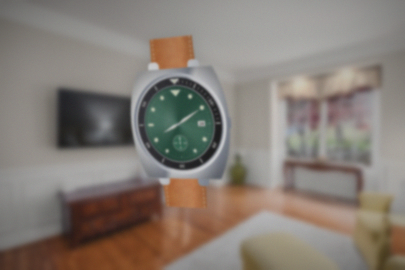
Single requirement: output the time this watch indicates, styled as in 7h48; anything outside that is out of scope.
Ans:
8h10
